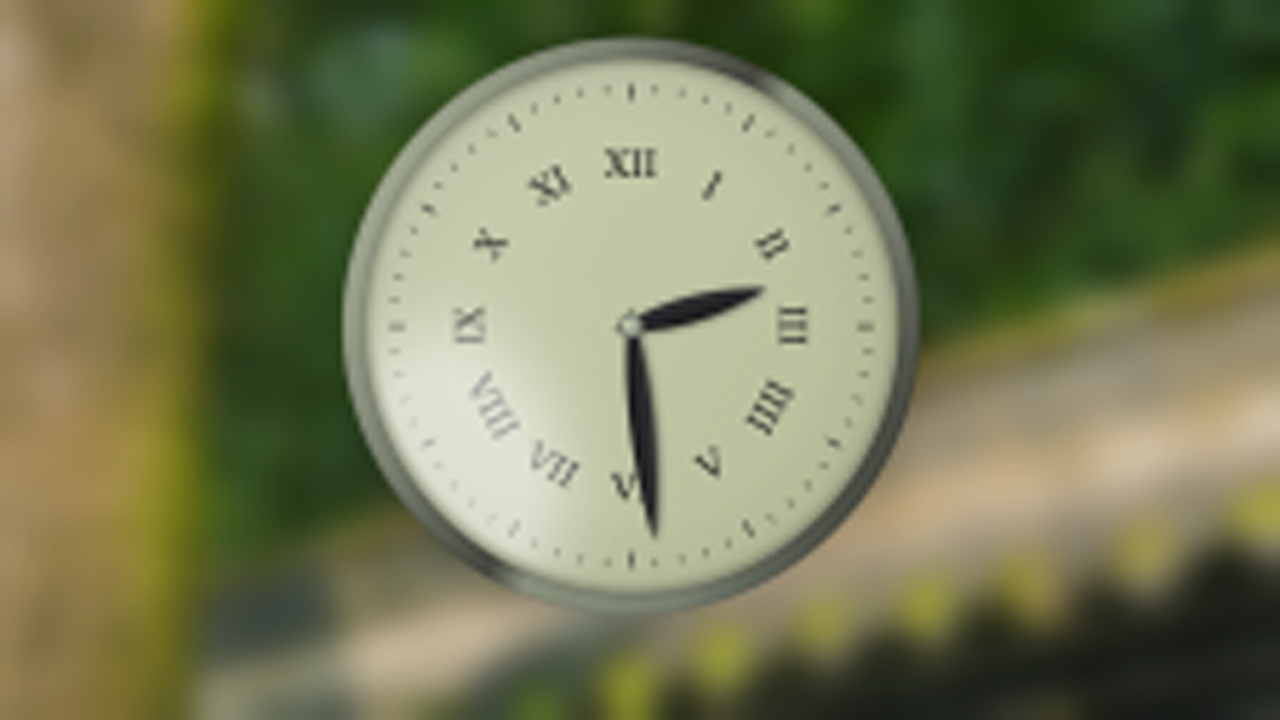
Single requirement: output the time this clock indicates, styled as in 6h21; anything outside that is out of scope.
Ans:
2h29
